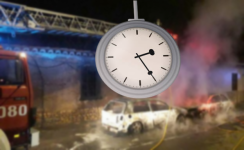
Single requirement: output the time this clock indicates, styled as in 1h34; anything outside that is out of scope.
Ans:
2h25
